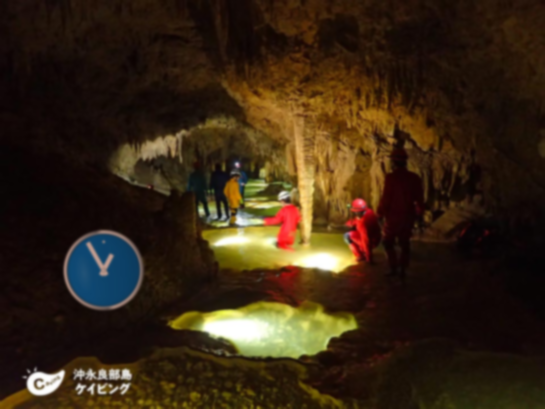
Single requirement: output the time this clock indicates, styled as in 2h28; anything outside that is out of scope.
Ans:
12h55
